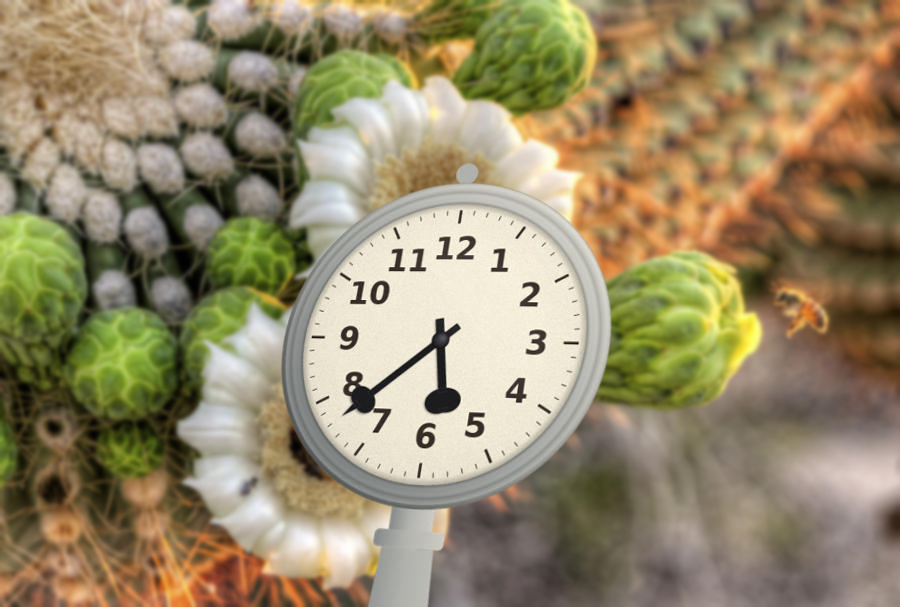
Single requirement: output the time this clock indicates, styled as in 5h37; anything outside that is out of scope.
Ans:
5h38
